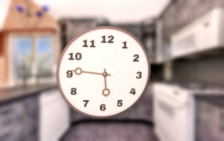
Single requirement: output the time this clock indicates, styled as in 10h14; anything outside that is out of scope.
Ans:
5h46
